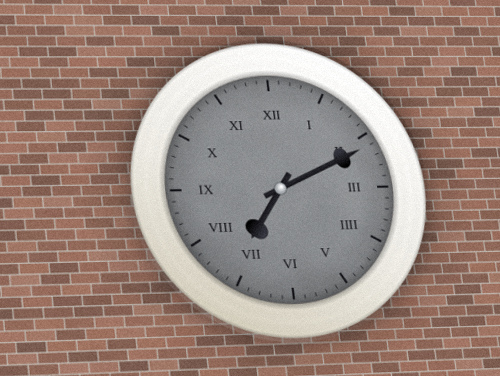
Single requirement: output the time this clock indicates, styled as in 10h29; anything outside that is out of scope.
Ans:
7h11
